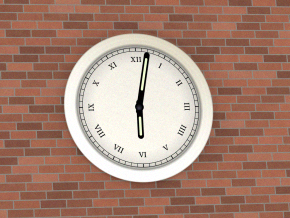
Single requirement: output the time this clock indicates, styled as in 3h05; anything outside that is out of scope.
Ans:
6h02
